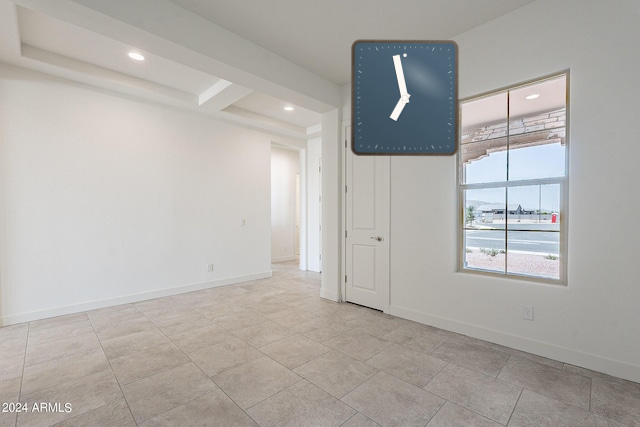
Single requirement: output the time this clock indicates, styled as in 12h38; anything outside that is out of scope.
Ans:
6h58
